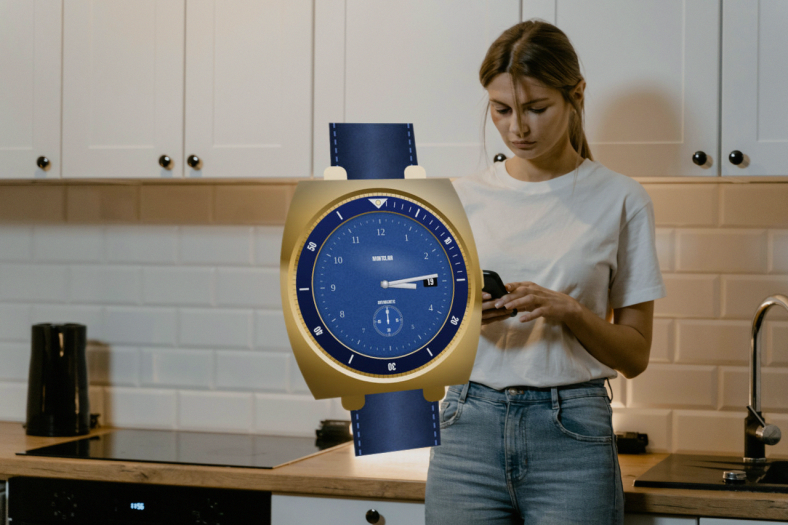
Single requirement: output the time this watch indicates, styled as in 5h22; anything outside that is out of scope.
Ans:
3h14
